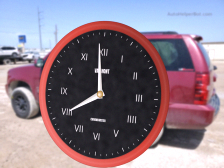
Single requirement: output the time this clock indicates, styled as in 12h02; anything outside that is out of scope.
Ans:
7h59
